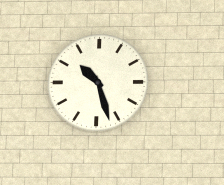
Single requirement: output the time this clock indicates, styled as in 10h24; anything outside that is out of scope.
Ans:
10h27
